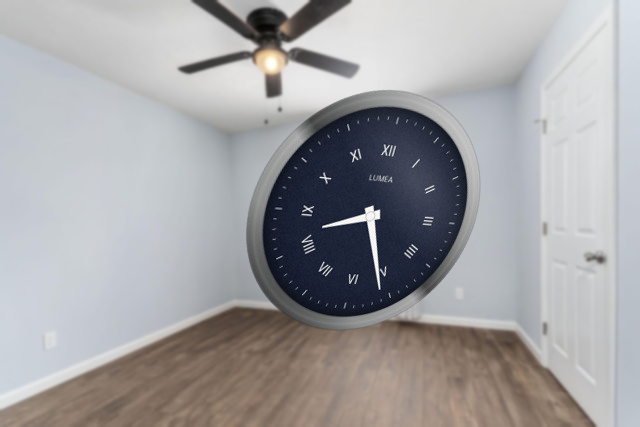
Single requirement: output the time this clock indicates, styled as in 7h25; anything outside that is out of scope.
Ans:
8h26
